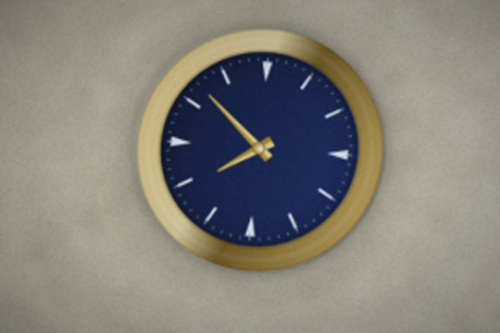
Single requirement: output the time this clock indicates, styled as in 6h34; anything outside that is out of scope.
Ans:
7h52
